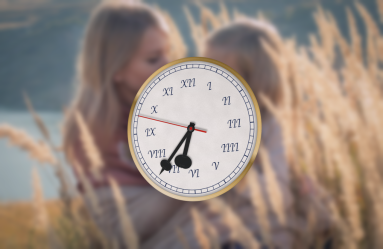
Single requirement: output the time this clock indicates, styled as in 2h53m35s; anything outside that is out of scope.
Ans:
6h36m48s
